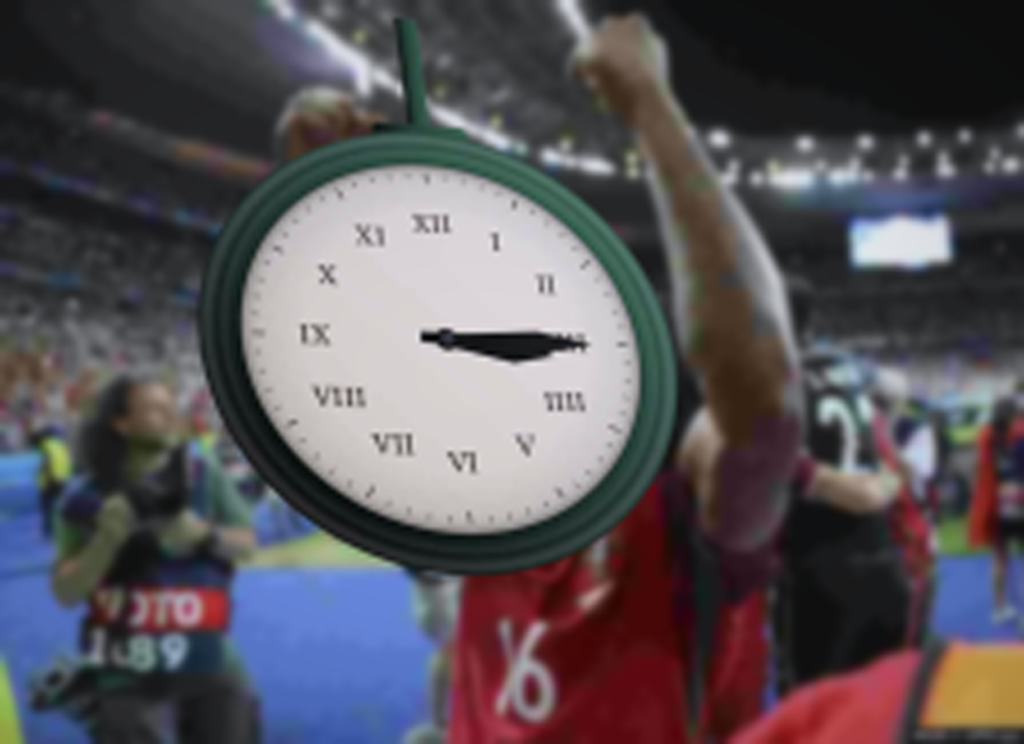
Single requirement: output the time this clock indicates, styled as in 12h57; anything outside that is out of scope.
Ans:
3h15
